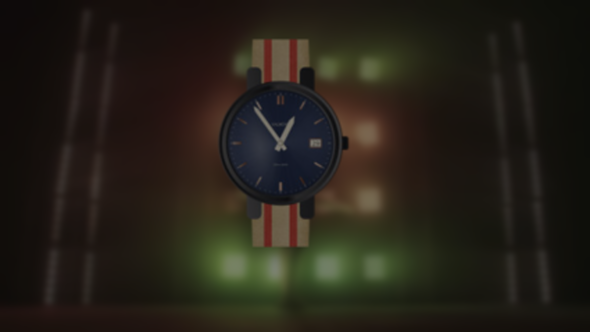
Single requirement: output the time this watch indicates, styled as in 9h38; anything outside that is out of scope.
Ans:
12h54
